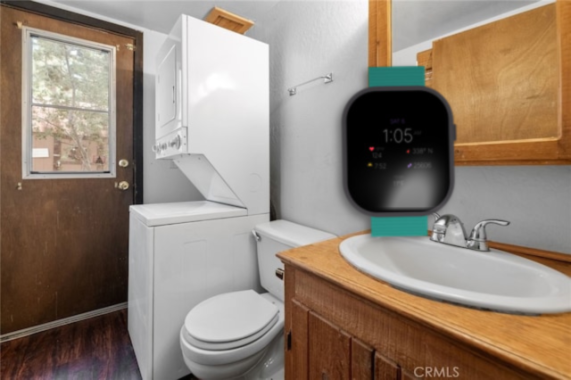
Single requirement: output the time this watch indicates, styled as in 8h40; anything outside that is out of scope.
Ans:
1h05
